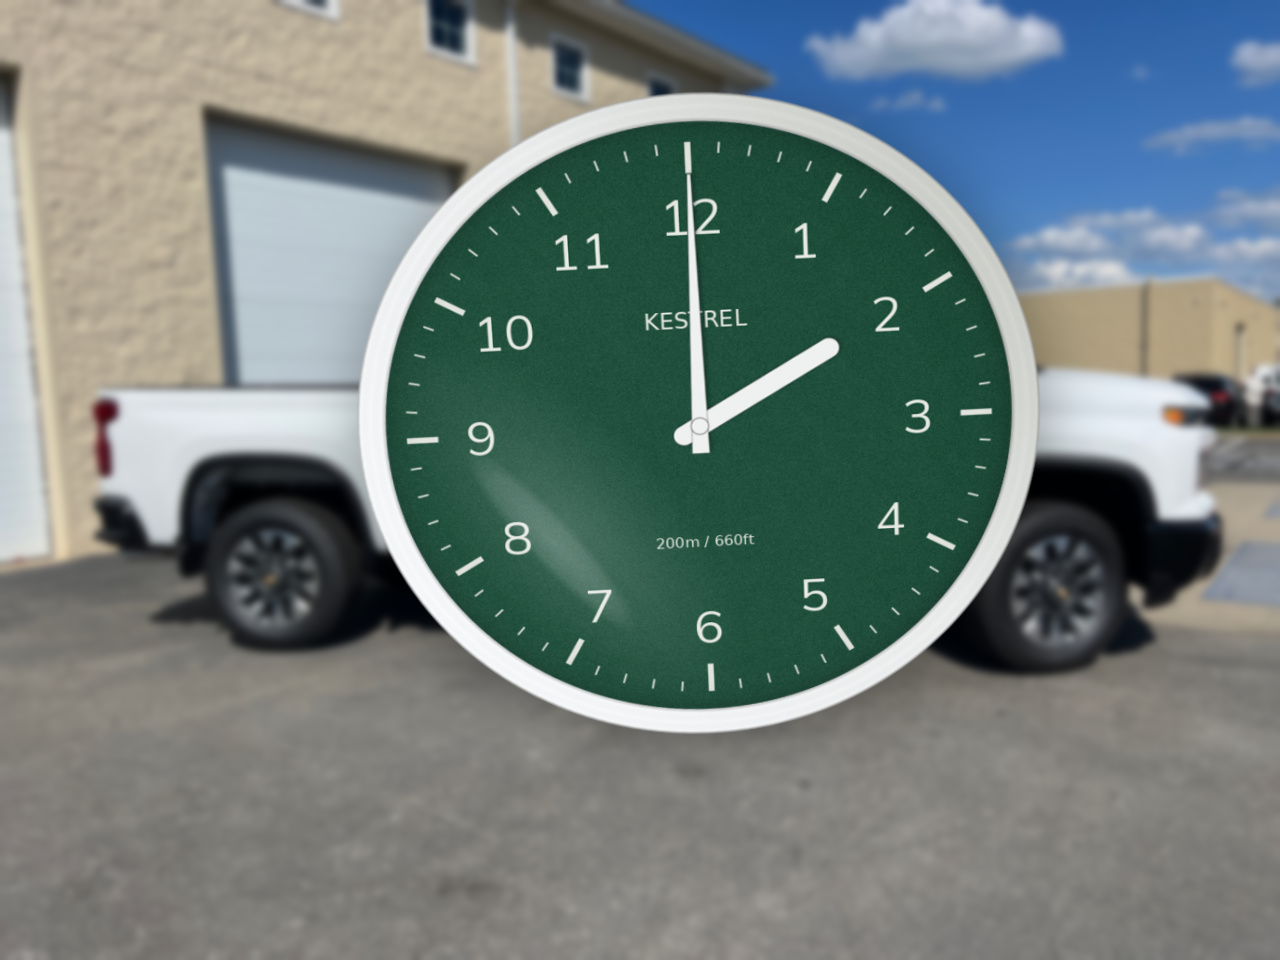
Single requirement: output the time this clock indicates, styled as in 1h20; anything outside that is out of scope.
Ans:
2h00
